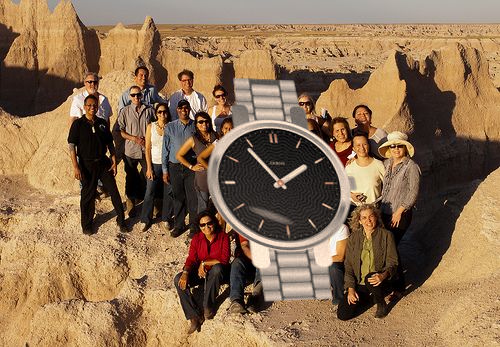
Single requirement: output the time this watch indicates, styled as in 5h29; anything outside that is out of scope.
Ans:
1h54
